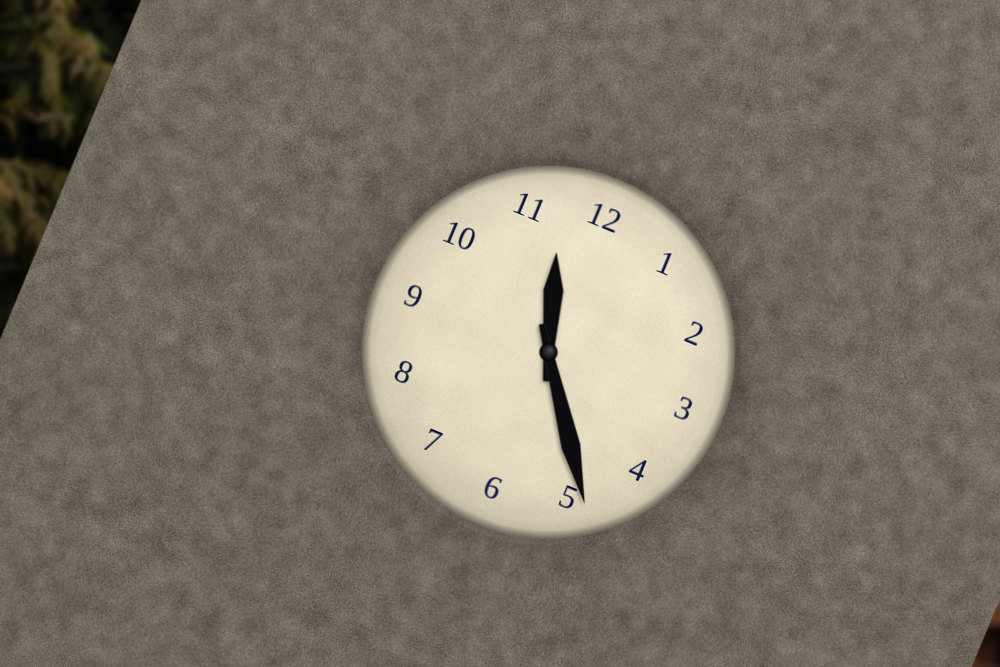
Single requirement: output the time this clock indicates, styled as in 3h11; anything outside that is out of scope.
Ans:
11h24
